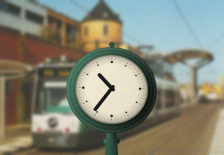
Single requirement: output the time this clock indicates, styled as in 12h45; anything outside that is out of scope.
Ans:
10h36
